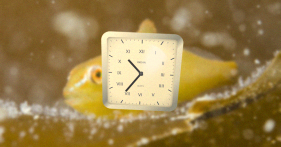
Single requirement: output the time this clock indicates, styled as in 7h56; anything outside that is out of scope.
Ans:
10h36
